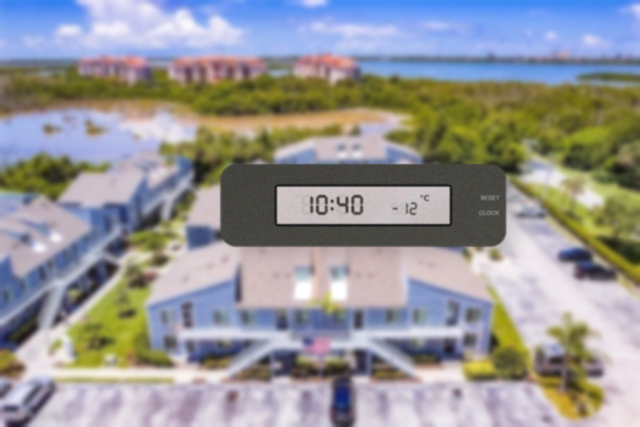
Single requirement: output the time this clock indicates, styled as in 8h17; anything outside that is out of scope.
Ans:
10h40
